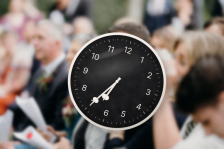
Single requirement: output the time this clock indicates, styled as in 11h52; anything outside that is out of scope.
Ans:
6h35
